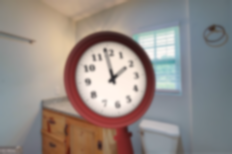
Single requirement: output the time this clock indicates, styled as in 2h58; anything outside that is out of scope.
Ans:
1h59
